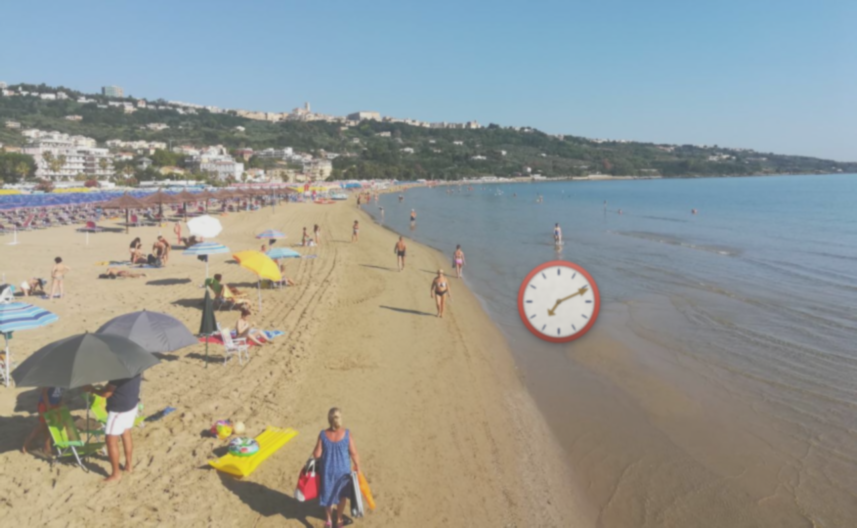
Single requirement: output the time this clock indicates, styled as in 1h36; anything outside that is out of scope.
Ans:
7h11
